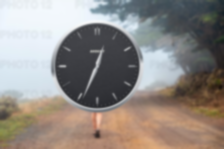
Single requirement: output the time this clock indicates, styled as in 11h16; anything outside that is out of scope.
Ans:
12h34
